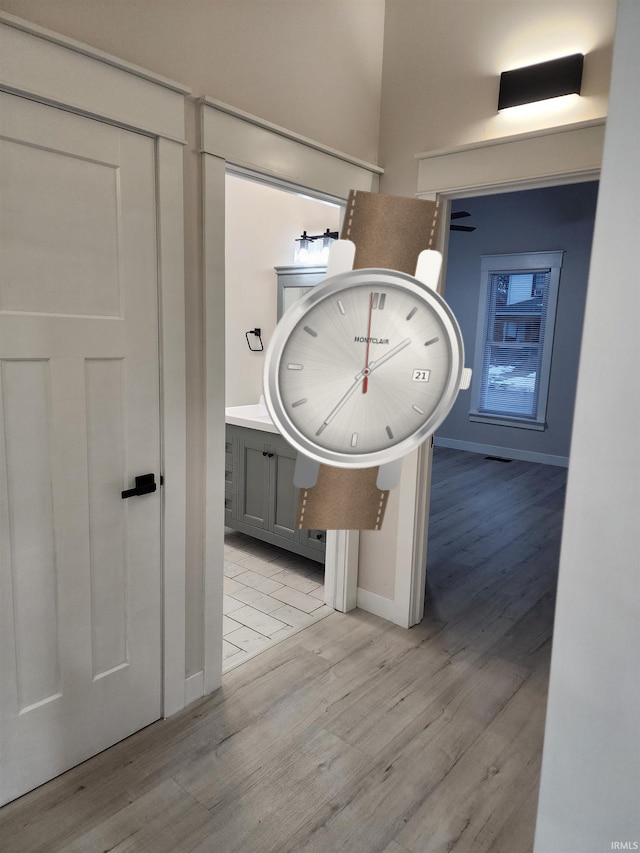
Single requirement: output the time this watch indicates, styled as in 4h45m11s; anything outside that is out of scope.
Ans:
1h34m59s
